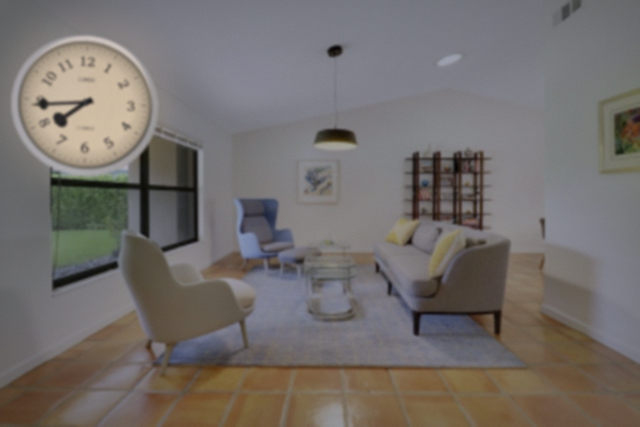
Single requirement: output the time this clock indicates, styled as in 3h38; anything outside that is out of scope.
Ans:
7h44
